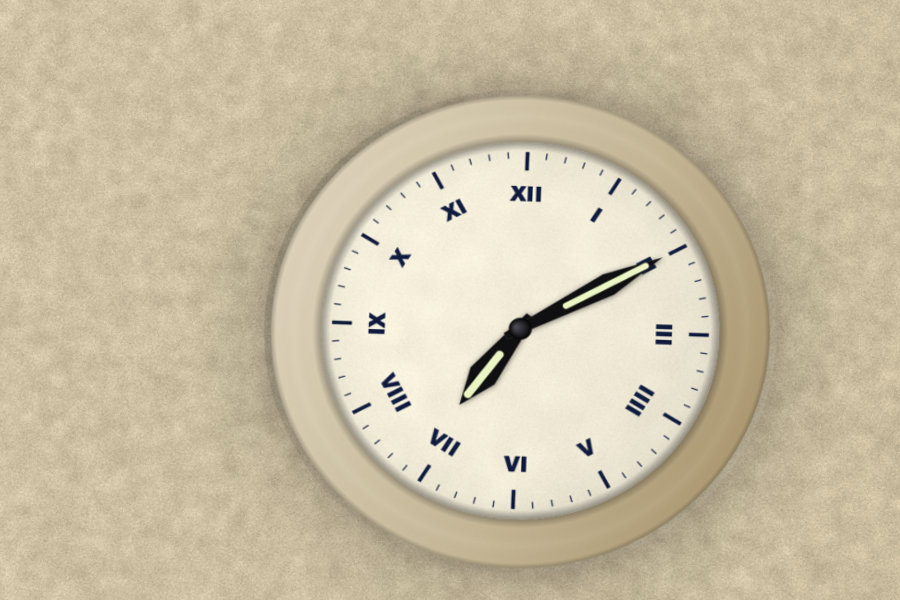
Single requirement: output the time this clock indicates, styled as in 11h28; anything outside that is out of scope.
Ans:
7h10
